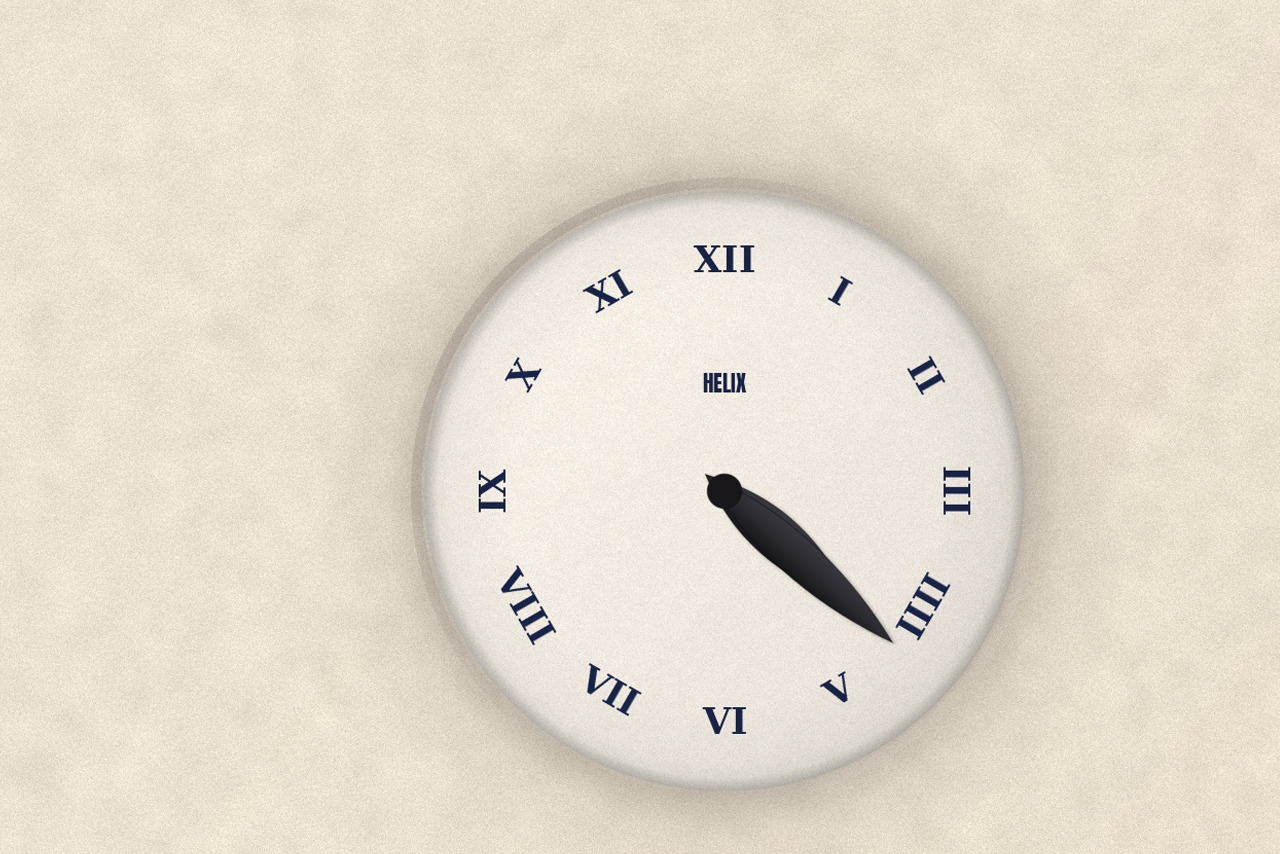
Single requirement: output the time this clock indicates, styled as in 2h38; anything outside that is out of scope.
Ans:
4h22
